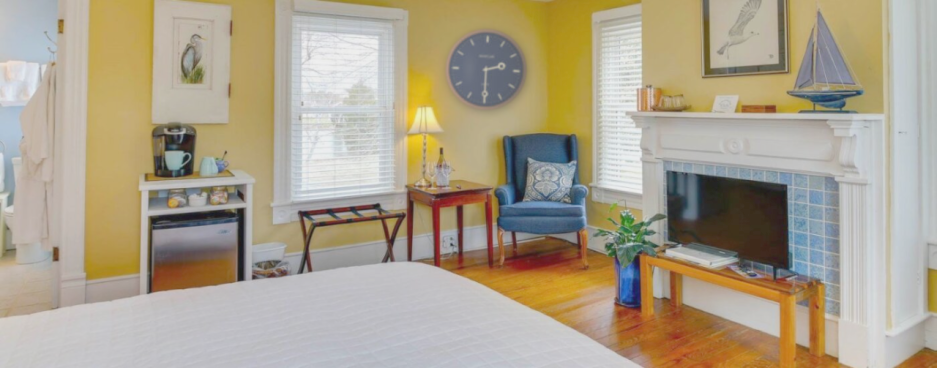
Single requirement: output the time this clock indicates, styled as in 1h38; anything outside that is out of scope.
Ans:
2h30
